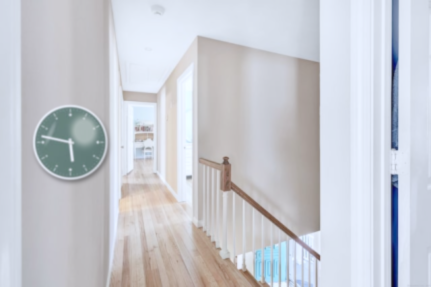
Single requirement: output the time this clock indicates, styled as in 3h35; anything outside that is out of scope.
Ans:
5h47
